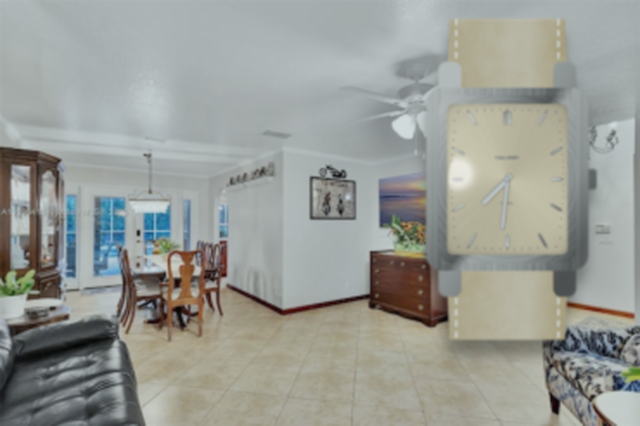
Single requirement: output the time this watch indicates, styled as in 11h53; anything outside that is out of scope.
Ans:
7h31
